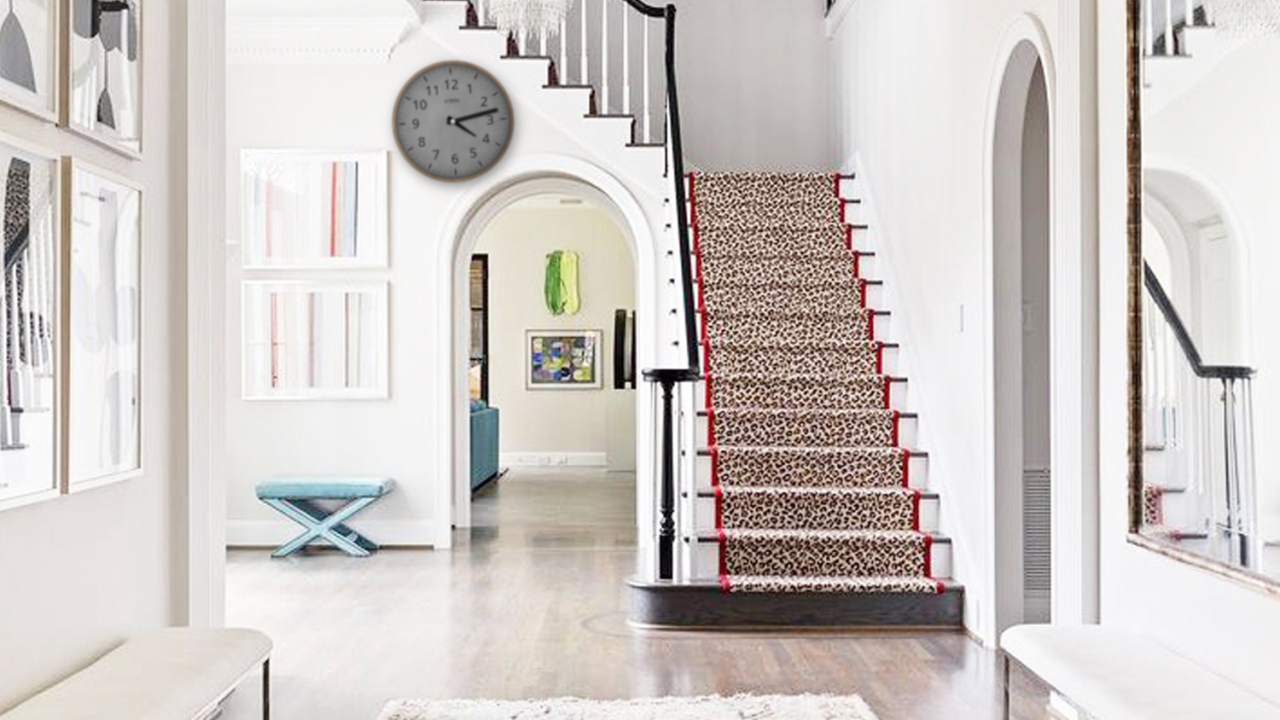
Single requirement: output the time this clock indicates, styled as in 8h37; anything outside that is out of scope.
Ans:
4h13
